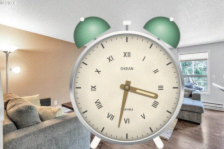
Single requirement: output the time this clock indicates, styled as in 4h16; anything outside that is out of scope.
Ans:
3h32
